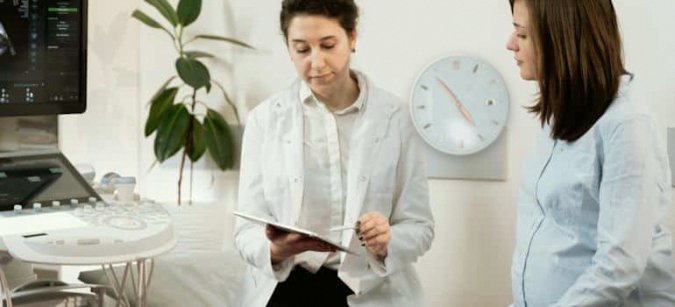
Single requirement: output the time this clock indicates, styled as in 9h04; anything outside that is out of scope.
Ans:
4h54
